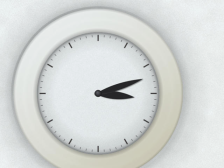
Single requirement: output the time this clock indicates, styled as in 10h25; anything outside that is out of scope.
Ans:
3h12
